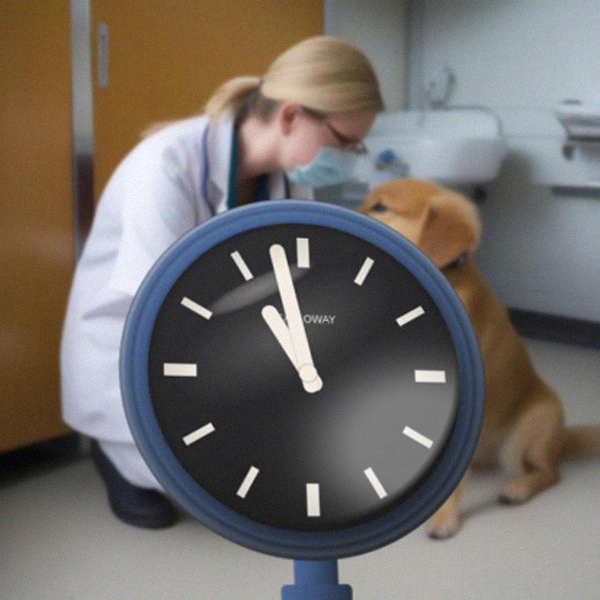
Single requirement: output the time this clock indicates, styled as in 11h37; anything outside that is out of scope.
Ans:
10h58
